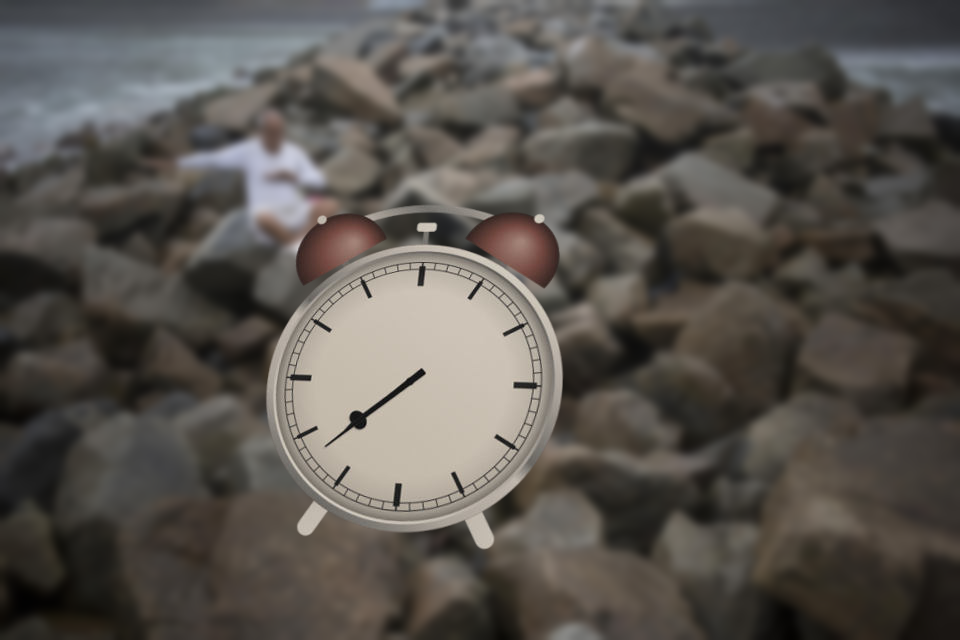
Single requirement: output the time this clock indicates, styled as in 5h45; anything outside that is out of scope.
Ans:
7h38
